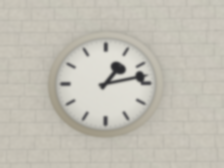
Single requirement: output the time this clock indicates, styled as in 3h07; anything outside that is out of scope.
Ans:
1h13
